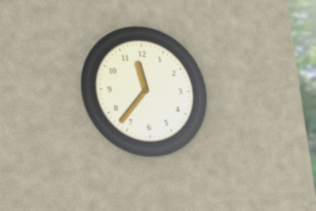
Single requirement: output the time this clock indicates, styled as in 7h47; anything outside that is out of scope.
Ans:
11h37
